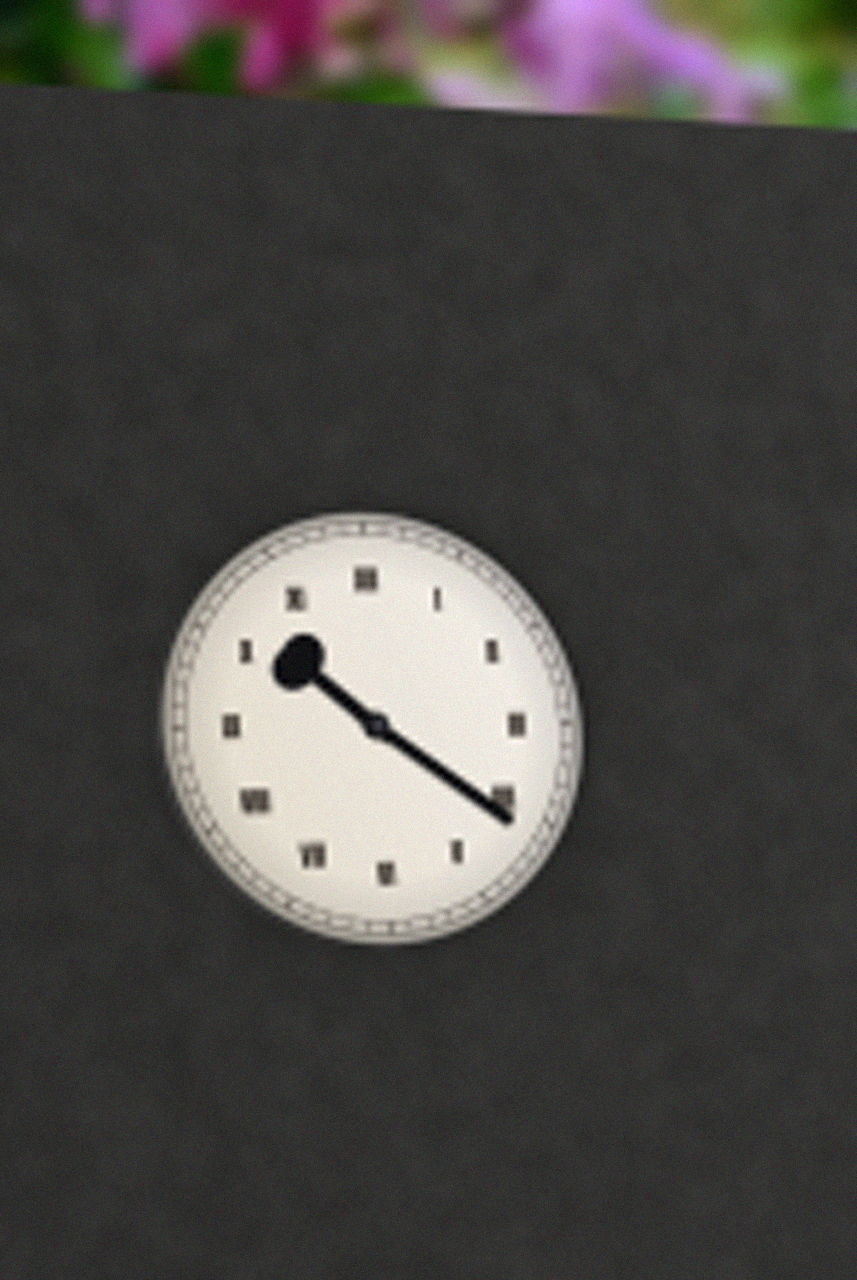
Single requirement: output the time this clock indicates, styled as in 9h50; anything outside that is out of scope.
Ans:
10h21
